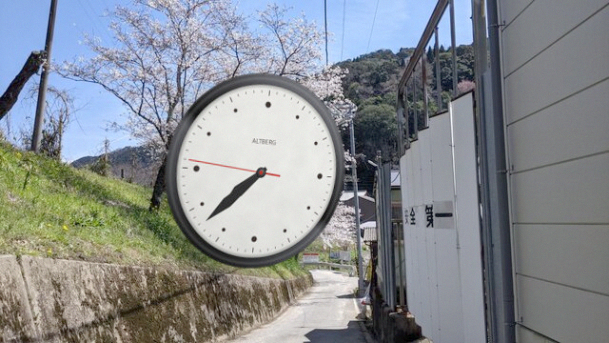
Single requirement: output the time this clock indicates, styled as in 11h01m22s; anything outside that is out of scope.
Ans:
7h37m46s
